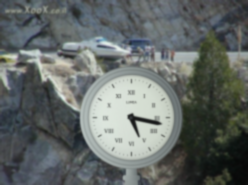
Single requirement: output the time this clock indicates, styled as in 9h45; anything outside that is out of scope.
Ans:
5h17
